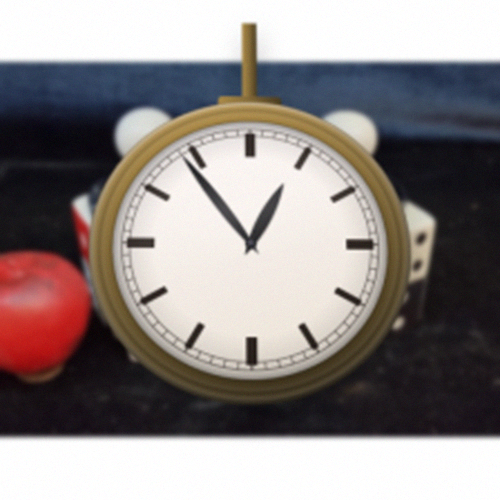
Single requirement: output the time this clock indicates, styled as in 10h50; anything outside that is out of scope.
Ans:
12h54
